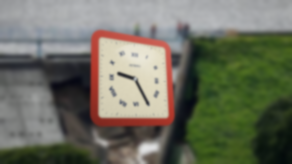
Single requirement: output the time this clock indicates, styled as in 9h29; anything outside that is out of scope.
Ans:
9h25
